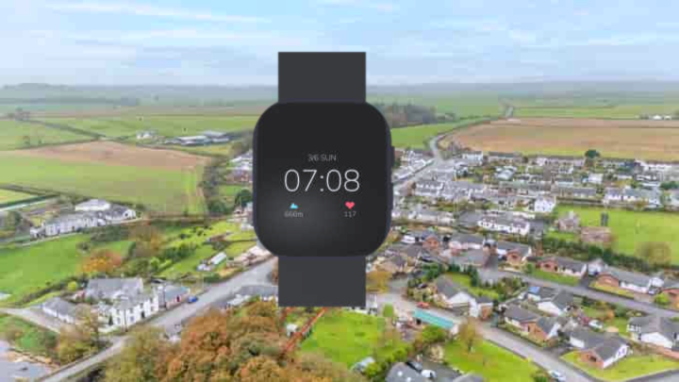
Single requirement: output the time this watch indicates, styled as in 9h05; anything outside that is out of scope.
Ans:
7h08
